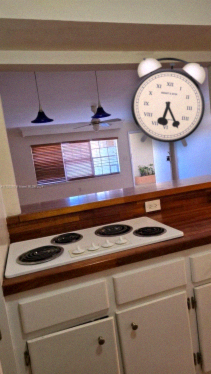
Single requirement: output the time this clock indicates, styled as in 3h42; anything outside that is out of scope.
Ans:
6h25
